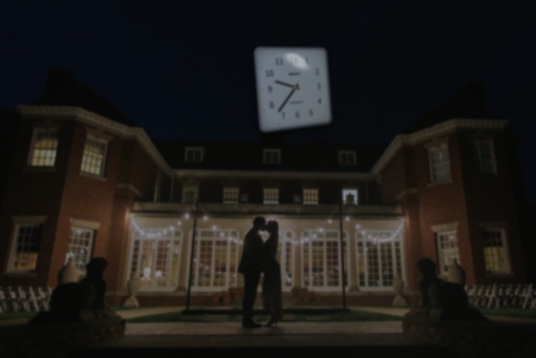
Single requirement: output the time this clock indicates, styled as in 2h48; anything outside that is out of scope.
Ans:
9h37
